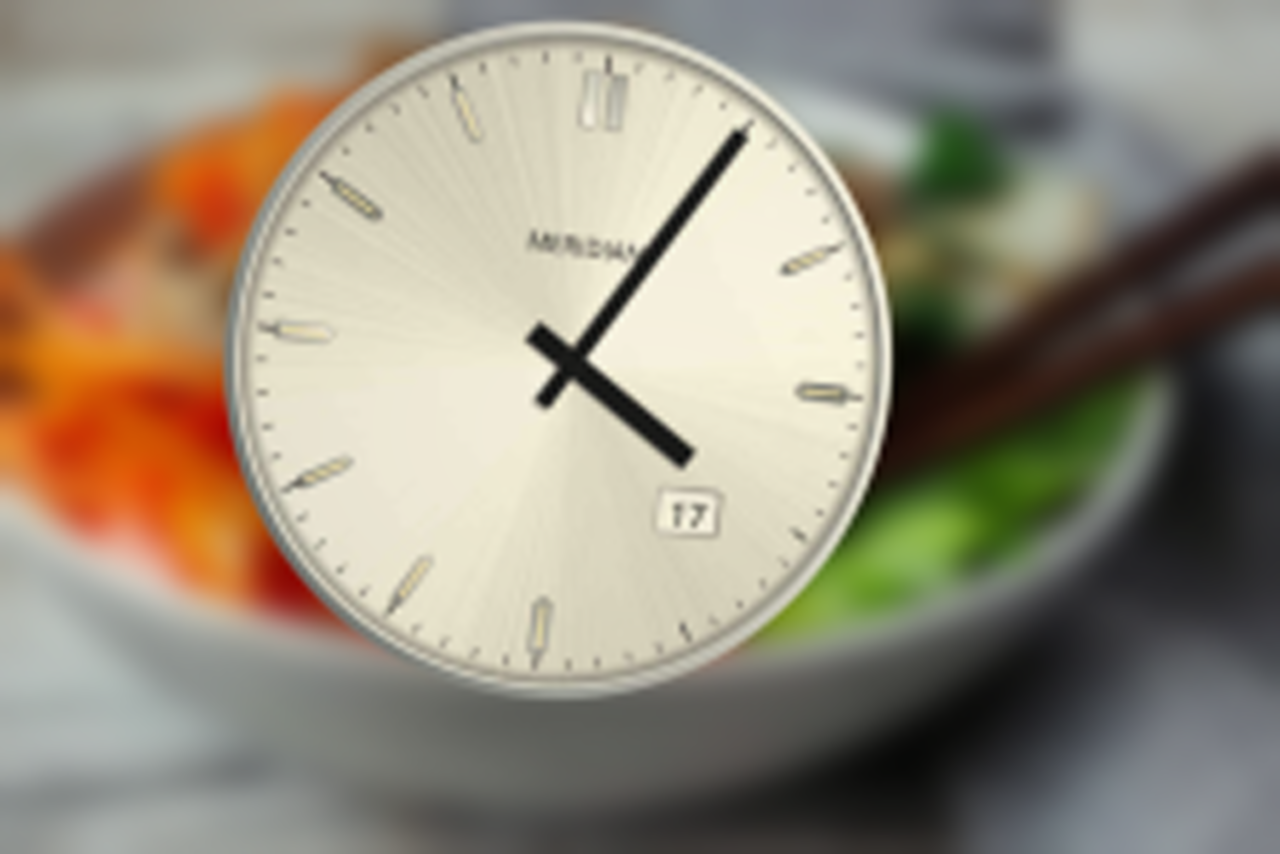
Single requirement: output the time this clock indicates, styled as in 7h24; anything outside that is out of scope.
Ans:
4h05
